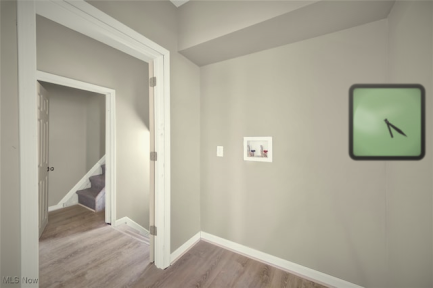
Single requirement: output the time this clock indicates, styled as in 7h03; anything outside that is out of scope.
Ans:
5h21
